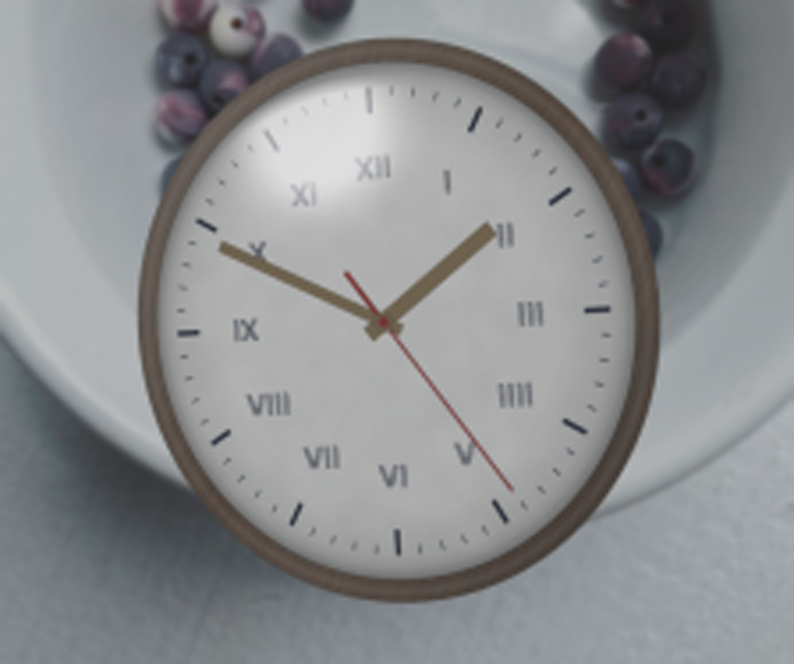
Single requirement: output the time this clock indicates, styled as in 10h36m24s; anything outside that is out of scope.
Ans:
1h49m24s
